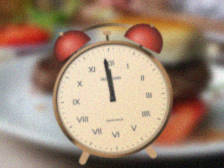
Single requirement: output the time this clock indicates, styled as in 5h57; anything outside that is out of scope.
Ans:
11h59
